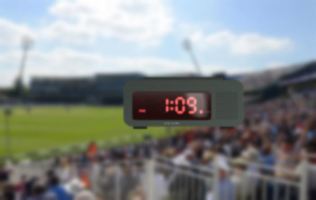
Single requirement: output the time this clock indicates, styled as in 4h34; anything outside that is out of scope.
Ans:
1h09
